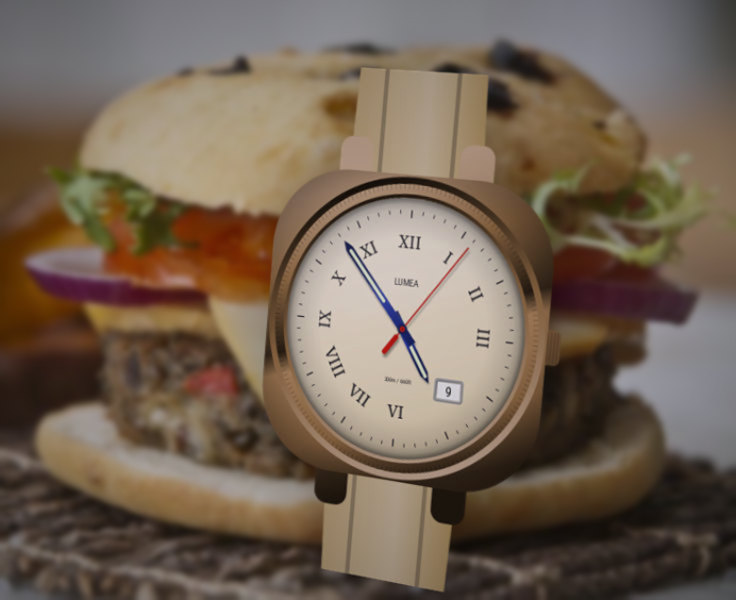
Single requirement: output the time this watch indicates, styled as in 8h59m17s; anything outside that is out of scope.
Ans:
4h53m06s
